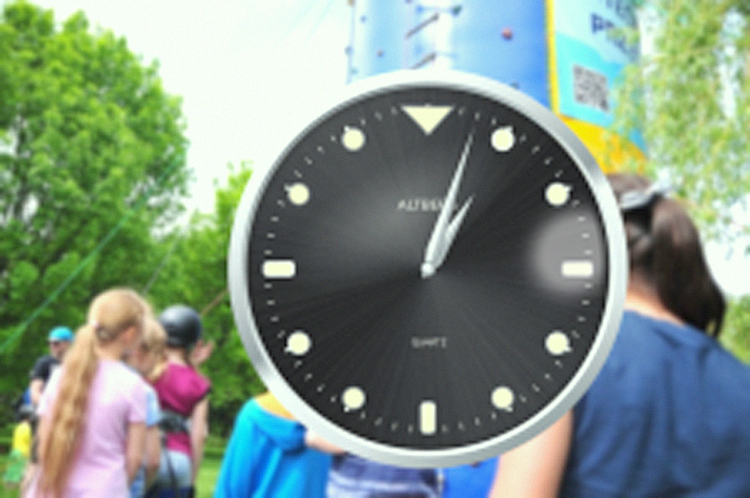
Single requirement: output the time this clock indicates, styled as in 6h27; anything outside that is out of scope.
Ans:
1h03
